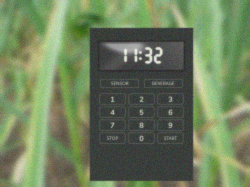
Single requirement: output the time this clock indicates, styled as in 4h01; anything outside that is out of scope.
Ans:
11h32
